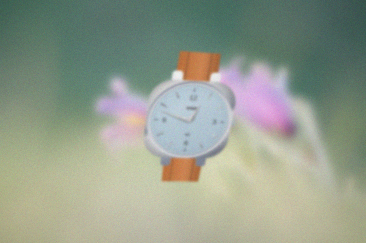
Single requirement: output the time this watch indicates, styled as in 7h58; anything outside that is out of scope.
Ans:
12h48
